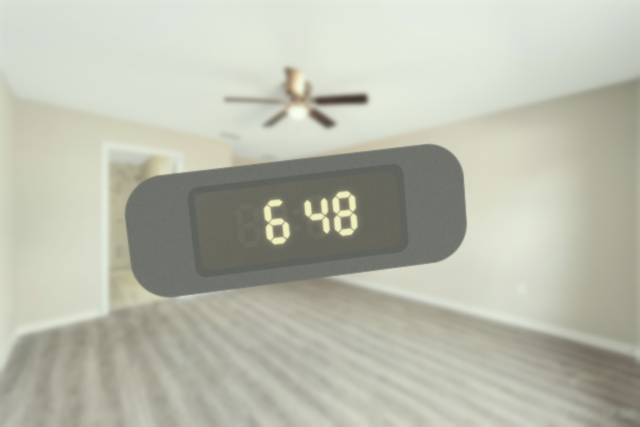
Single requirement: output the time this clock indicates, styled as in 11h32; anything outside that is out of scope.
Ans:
6h48
